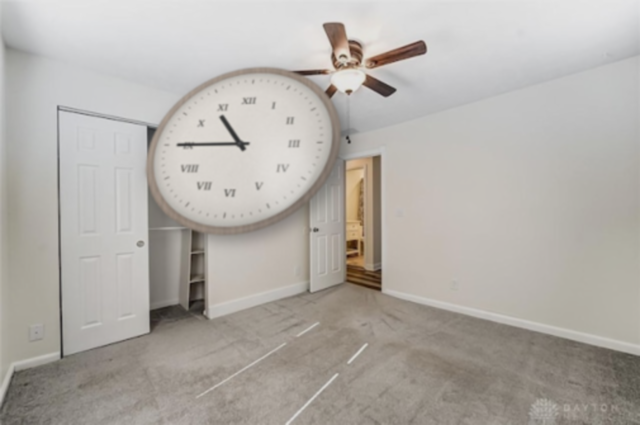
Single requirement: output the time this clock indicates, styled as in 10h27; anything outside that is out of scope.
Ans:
10h45
